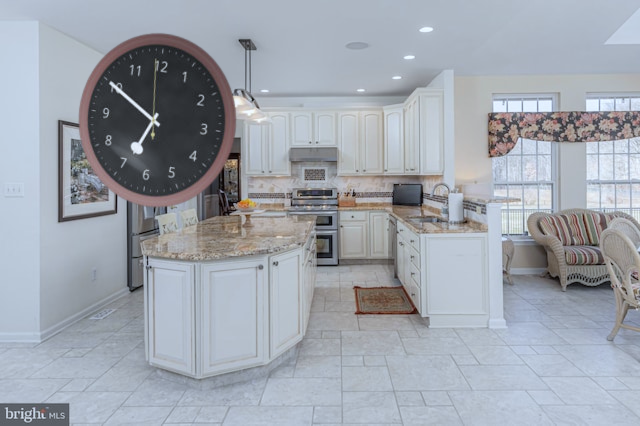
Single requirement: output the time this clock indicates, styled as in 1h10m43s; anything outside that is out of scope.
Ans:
6h49m59s
